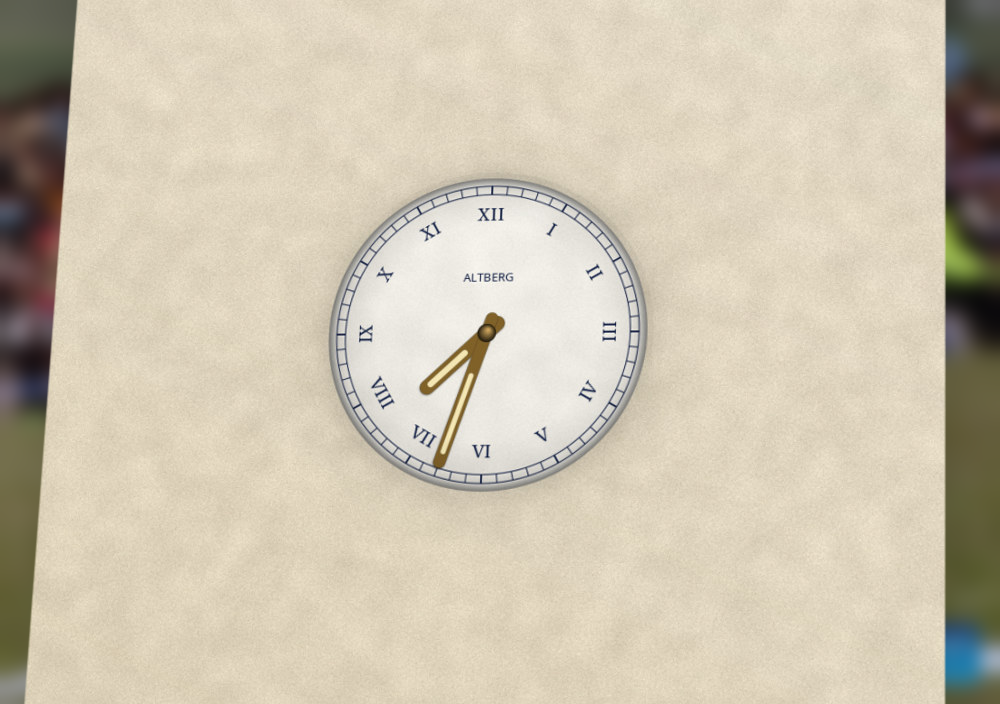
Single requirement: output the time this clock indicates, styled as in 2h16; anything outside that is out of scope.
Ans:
7h33
